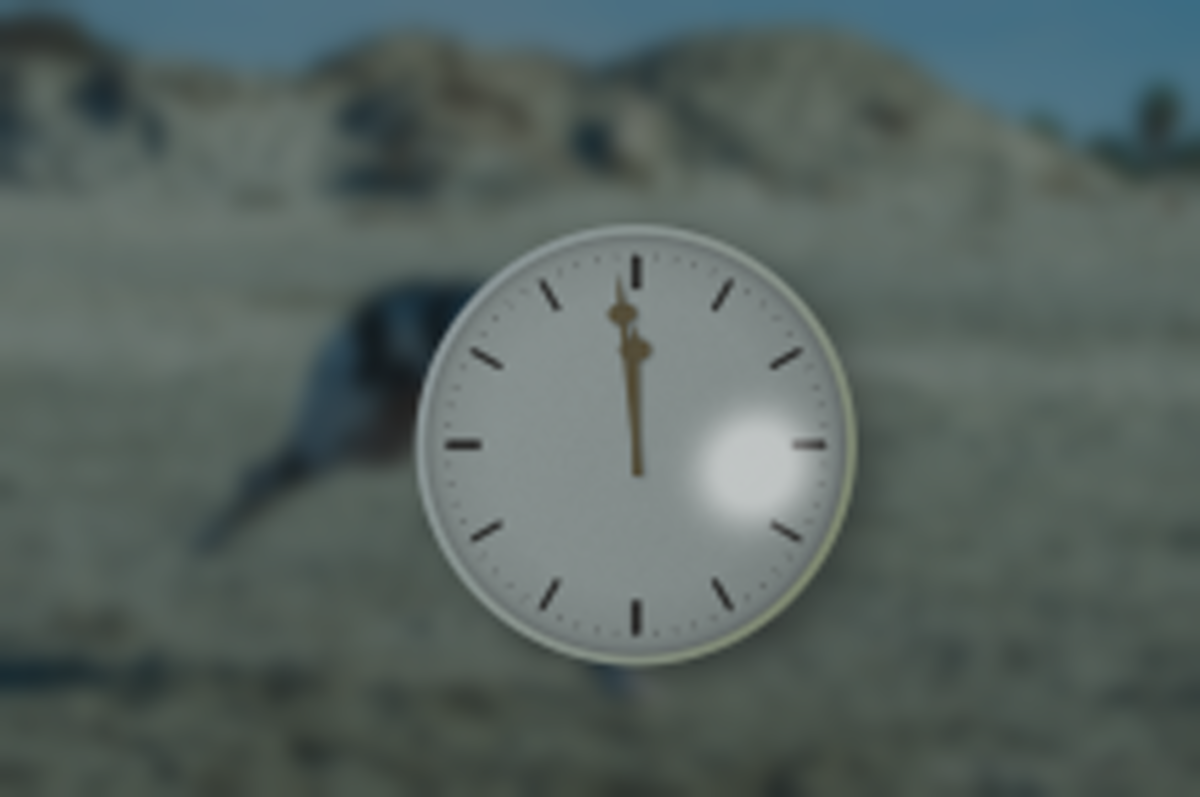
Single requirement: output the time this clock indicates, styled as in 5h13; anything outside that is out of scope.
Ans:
11h59
